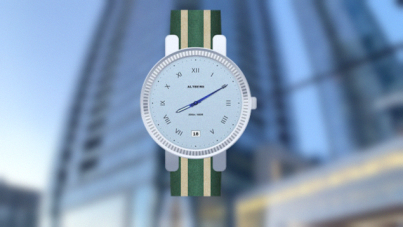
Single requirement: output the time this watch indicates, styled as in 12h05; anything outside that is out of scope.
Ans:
8h10
